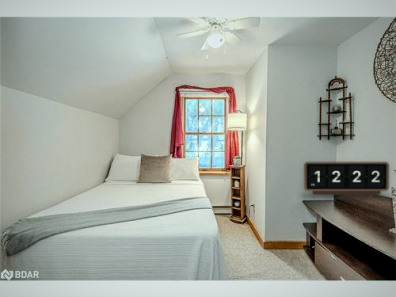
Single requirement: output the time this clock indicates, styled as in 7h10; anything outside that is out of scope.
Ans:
12h22
